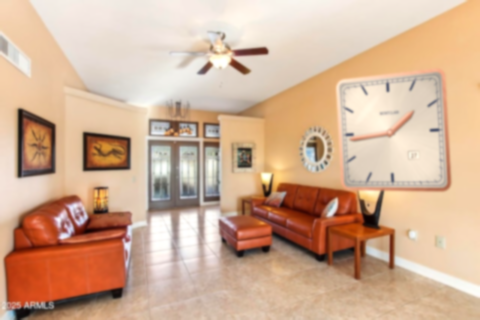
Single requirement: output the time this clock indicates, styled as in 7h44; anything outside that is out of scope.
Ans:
1h44
